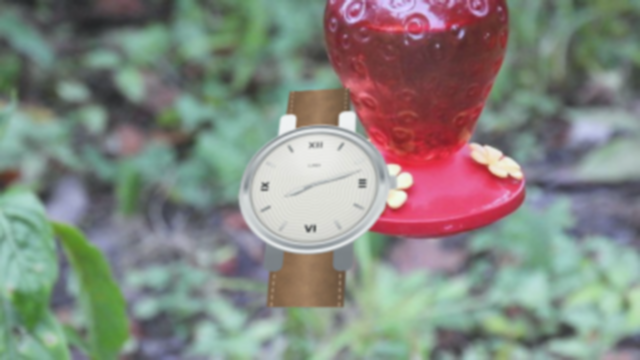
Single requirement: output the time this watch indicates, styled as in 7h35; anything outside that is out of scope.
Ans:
8h12
